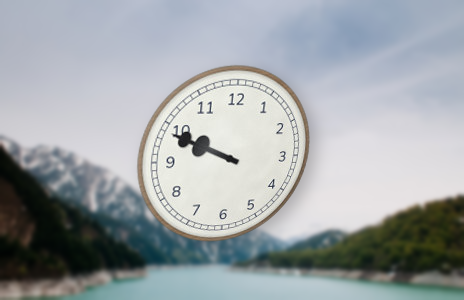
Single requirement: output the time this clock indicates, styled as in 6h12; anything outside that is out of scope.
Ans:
9h49
